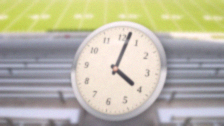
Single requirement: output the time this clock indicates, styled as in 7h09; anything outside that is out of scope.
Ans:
4h02
